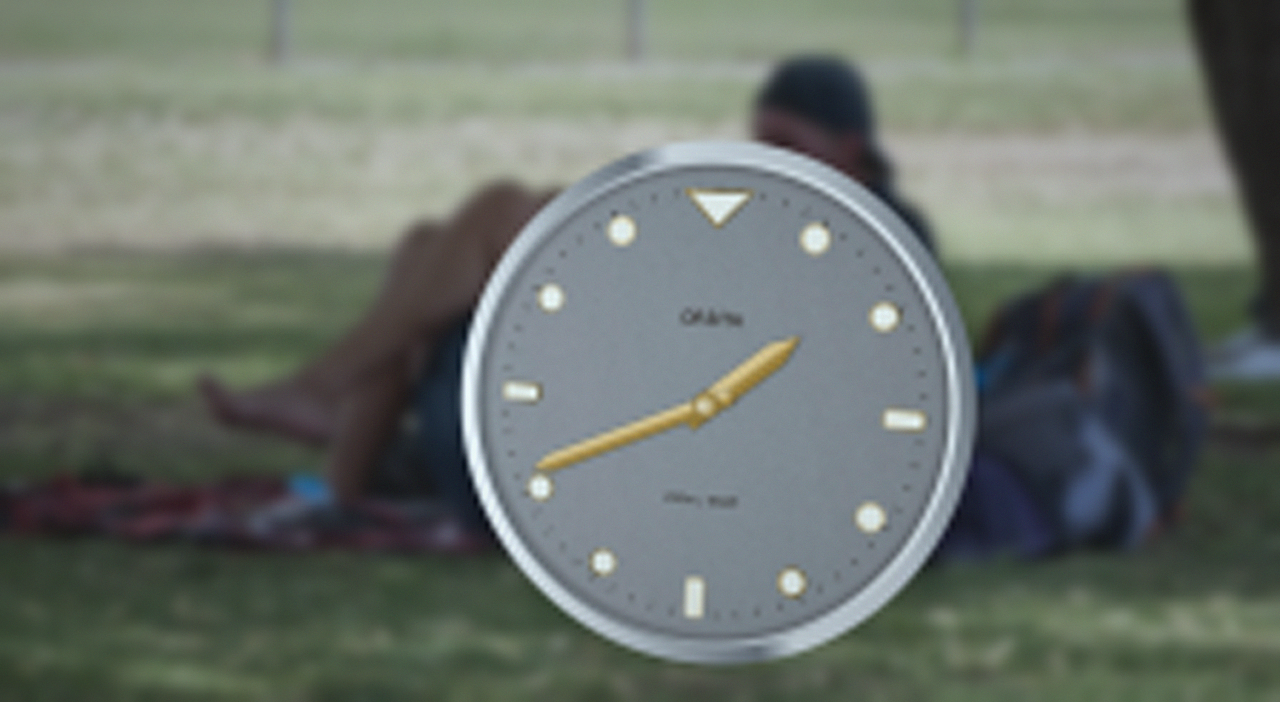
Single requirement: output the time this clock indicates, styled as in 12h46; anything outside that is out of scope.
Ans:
1h41
